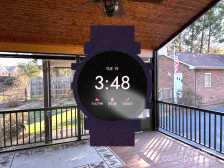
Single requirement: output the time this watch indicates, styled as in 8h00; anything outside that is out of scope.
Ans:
3h48
